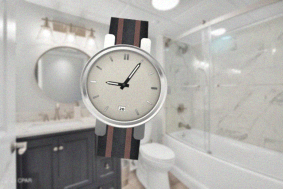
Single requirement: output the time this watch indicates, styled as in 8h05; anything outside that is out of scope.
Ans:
9h05
